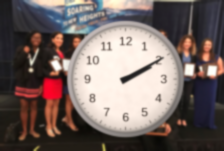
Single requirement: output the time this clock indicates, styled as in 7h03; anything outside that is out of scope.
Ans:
2h10
